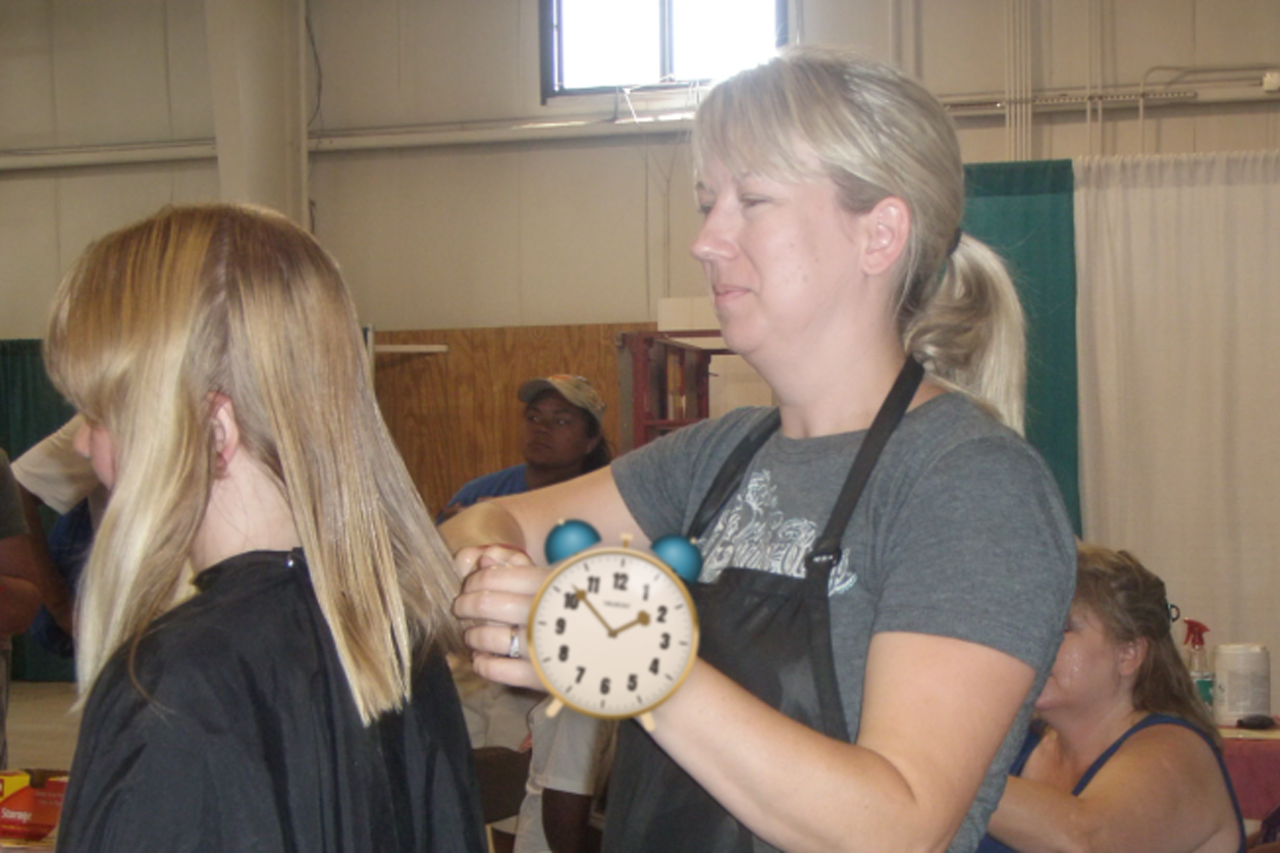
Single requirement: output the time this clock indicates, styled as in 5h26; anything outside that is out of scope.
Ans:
1h52
